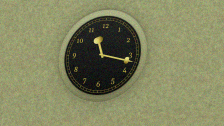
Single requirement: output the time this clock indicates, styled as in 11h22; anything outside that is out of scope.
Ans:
11h17
